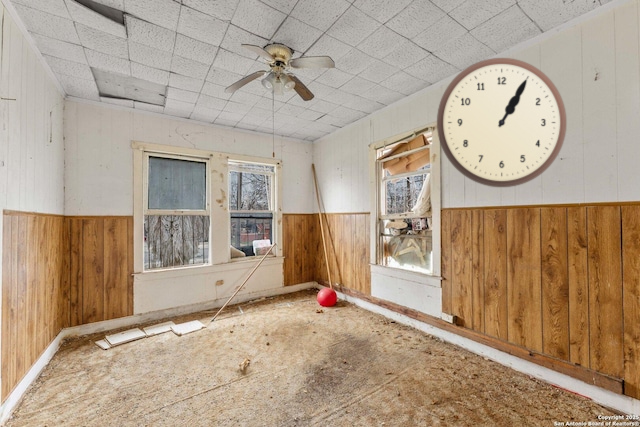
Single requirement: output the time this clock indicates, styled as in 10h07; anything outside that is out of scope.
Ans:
1h05
